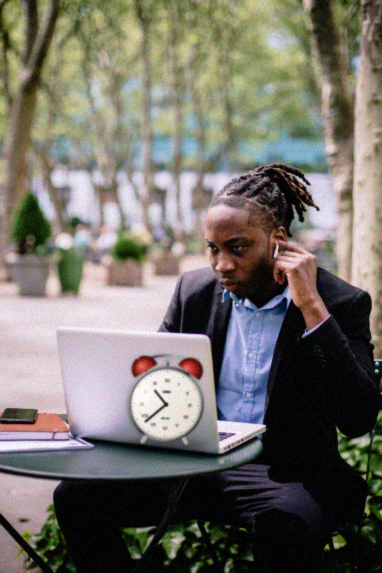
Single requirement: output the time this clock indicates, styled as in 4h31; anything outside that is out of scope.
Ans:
10h38
